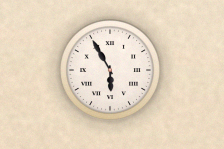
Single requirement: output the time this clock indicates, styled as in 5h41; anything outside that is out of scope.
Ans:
5h55
